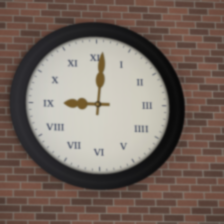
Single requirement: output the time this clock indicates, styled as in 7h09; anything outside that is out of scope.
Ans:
9h01
